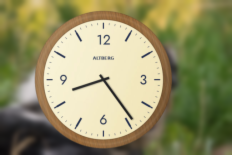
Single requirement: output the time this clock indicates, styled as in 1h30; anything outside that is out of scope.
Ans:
8h24
